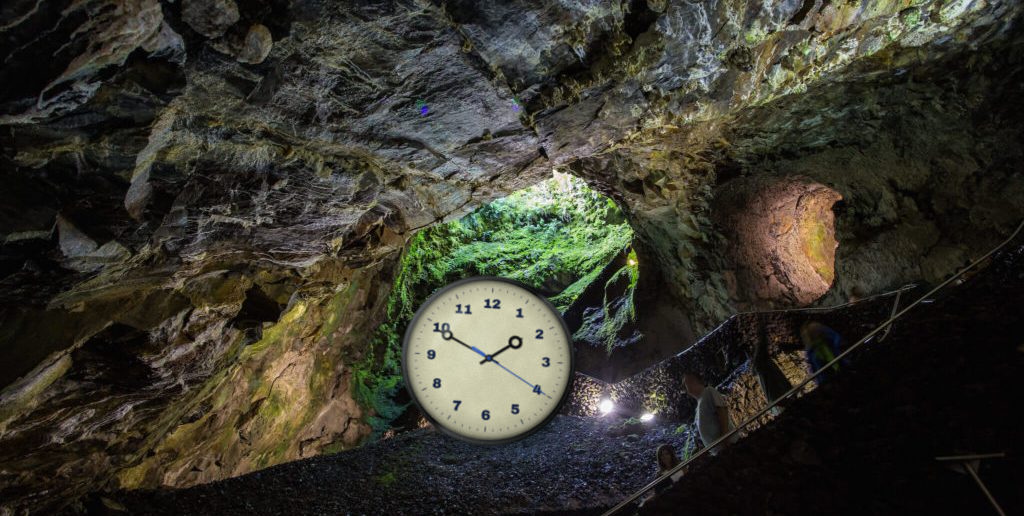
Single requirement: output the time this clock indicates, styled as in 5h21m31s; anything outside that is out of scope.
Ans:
1h49m20s
